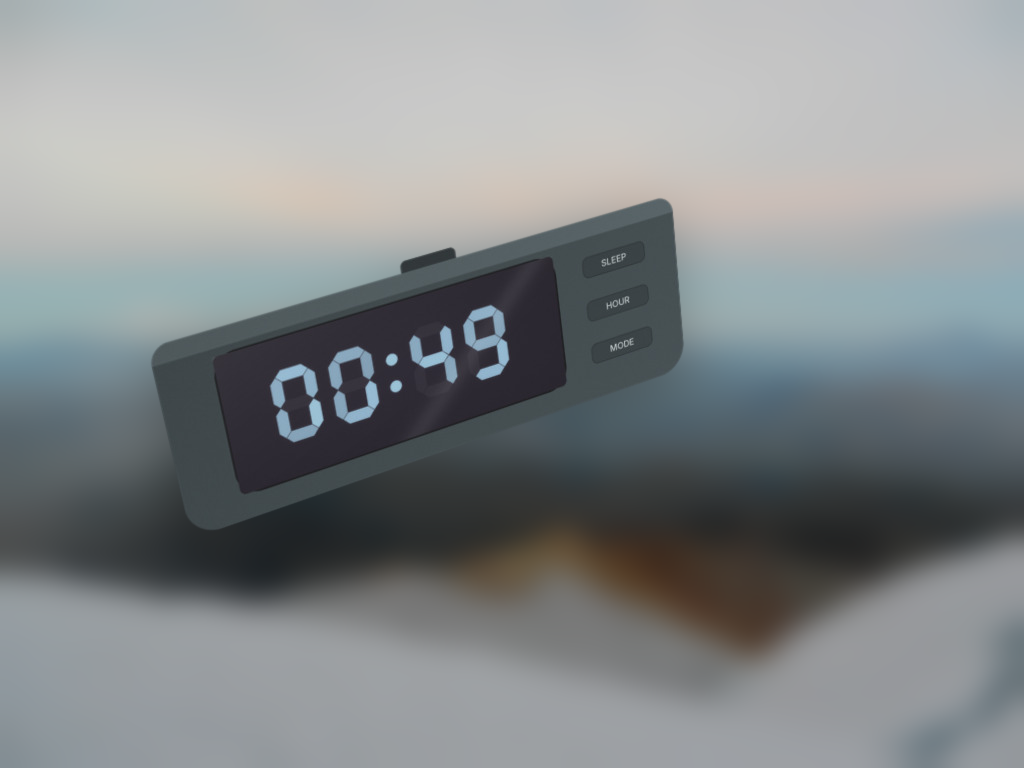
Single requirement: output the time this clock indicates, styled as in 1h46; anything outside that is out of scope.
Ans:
0h49
